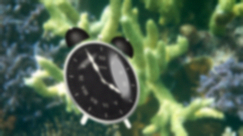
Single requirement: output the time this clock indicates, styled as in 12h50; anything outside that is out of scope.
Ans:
3h55
